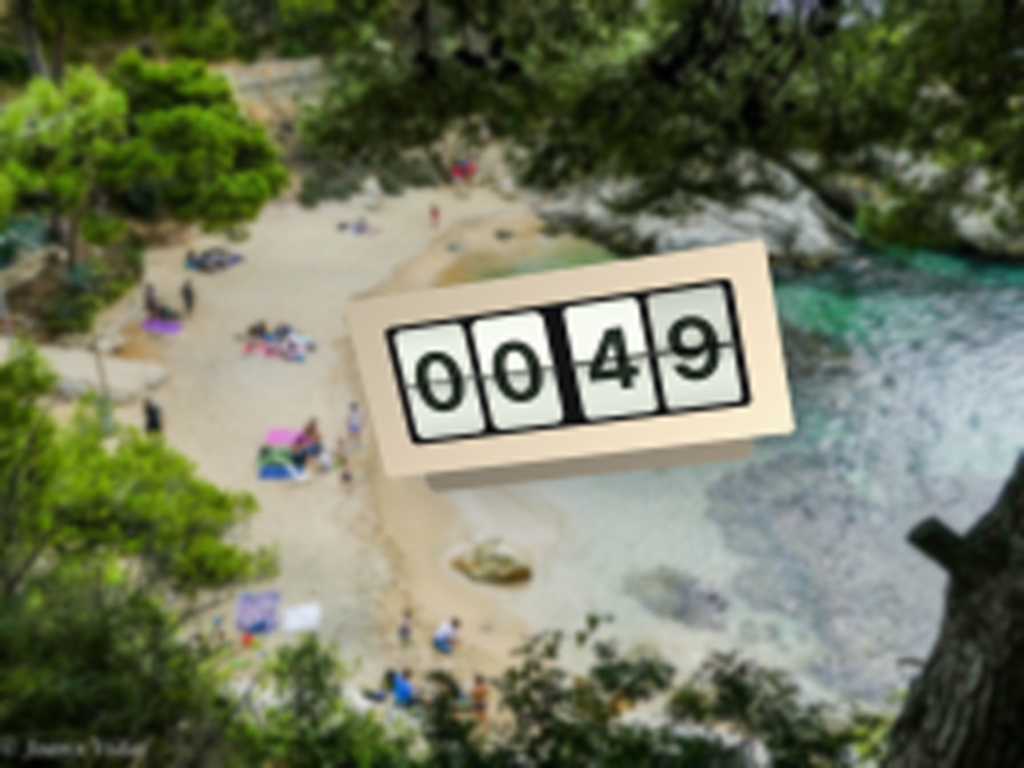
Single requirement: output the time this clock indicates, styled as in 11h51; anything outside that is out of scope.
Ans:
0h49
